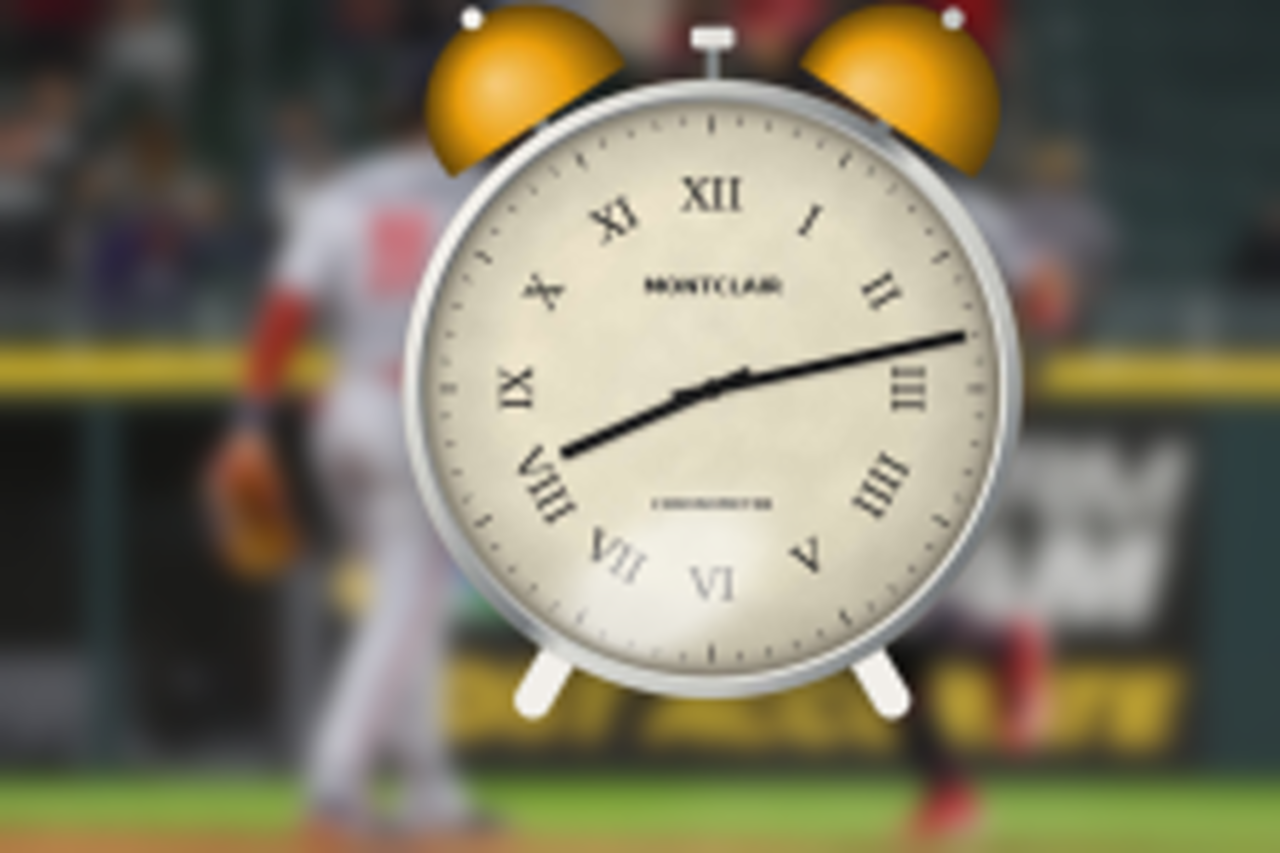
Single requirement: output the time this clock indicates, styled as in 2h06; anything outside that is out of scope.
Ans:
8h13
